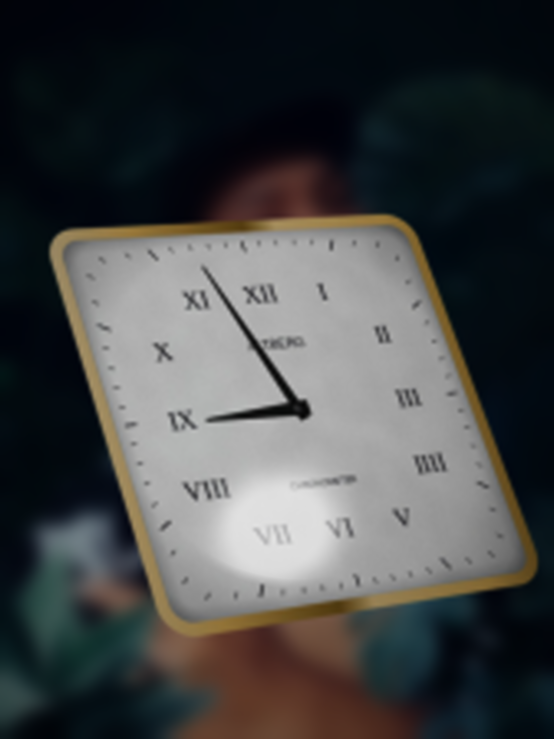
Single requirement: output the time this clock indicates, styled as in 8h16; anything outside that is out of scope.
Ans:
8h57
